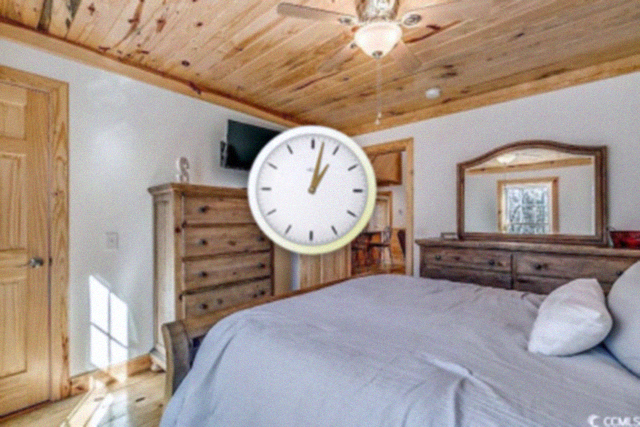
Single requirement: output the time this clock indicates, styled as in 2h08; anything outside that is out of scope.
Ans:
1h02
